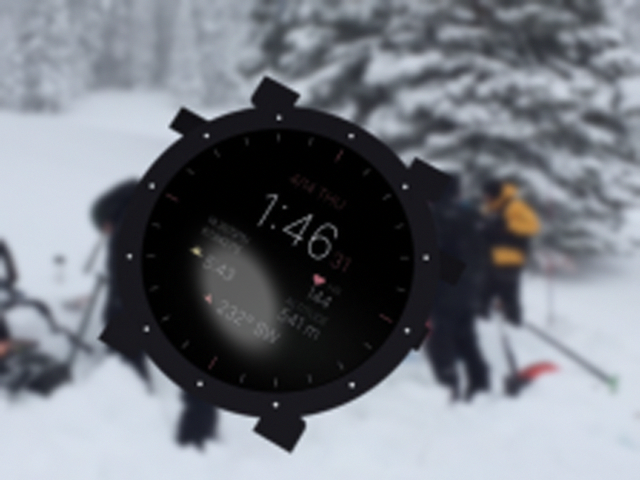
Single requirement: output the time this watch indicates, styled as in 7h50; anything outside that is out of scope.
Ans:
1h46
